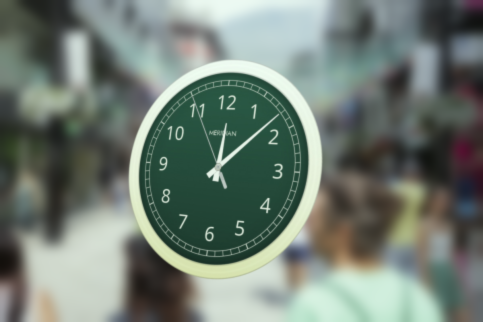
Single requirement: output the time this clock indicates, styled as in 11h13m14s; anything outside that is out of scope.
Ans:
12h07m55s
